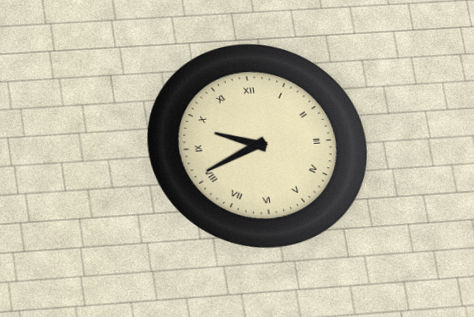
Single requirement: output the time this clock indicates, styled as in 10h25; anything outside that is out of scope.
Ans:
9h41
